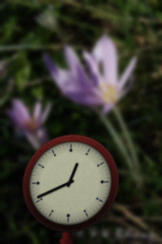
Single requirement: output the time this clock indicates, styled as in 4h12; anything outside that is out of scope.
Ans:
12h41
